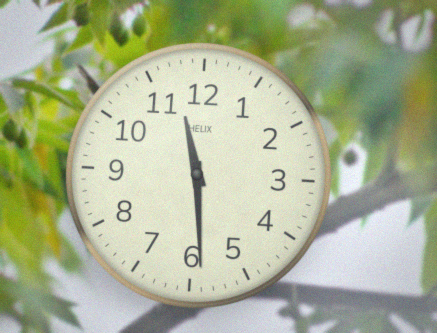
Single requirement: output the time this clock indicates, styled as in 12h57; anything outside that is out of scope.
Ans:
11h29
